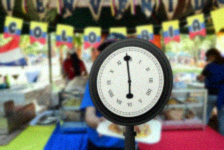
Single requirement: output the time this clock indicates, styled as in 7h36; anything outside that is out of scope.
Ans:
5h59
